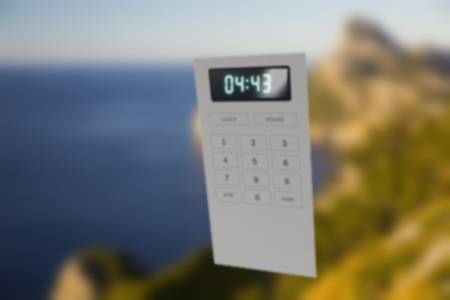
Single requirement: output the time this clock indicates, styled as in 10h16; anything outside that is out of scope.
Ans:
4h43
